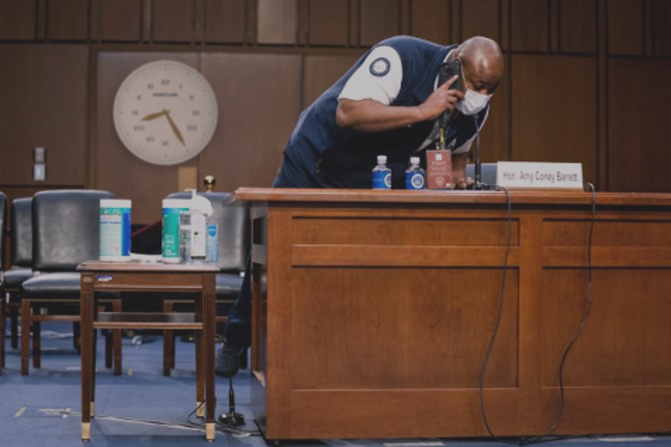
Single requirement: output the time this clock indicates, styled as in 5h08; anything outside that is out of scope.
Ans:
8h25
